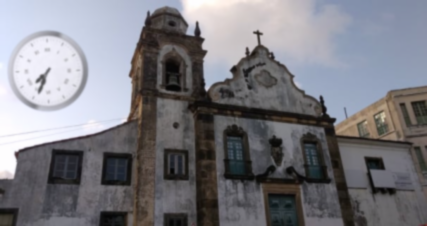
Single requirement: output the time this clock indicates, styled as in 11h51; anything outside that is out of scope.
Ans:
7h34
